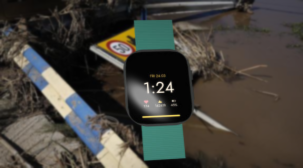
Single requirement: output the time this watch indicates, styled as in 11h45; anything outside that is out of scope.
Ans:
1h24
